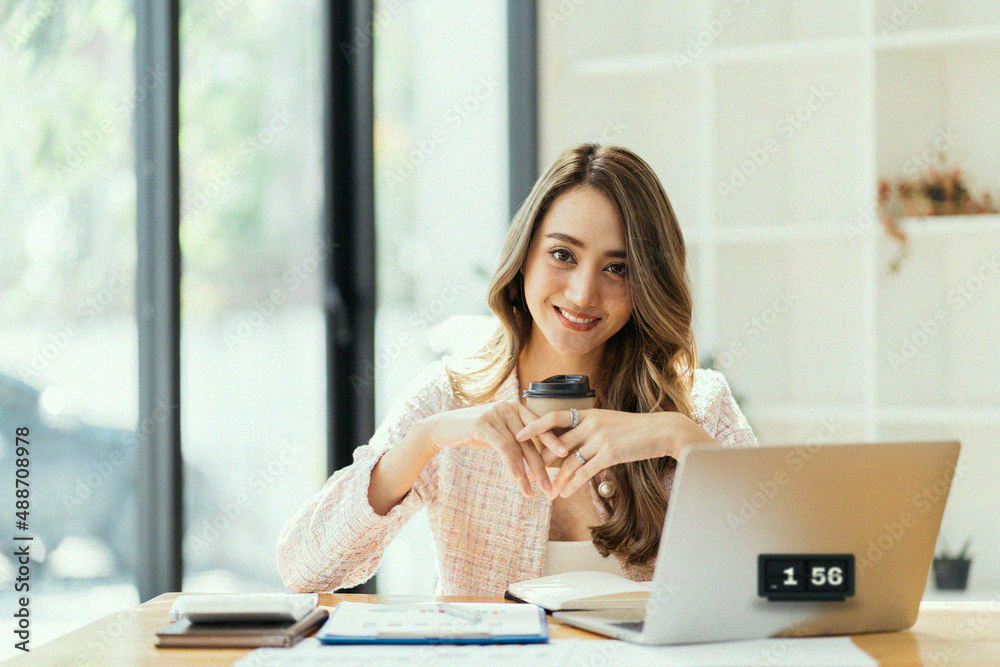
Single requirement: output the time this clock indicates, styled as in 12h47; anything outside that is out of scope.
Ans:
1h56
